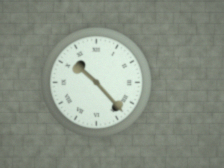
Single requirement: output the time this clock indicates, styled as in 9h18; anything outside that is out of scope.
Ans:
10h23
